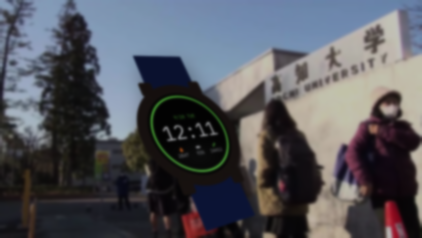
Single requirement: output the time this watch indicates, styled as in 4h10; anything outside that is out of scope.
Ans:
12h11
